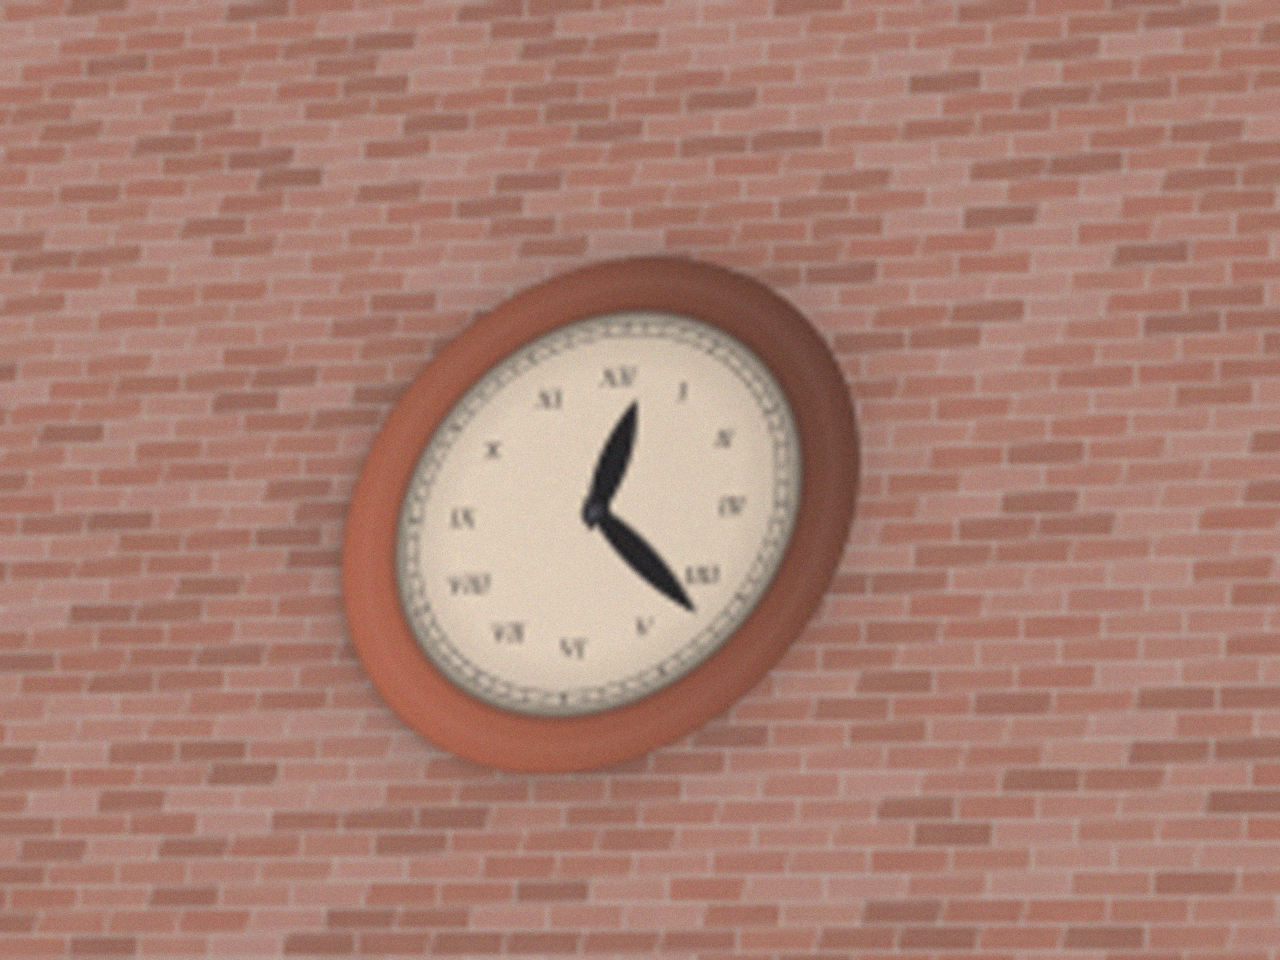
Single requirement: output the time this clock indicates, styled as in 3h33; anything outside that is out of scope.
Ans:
12h22
